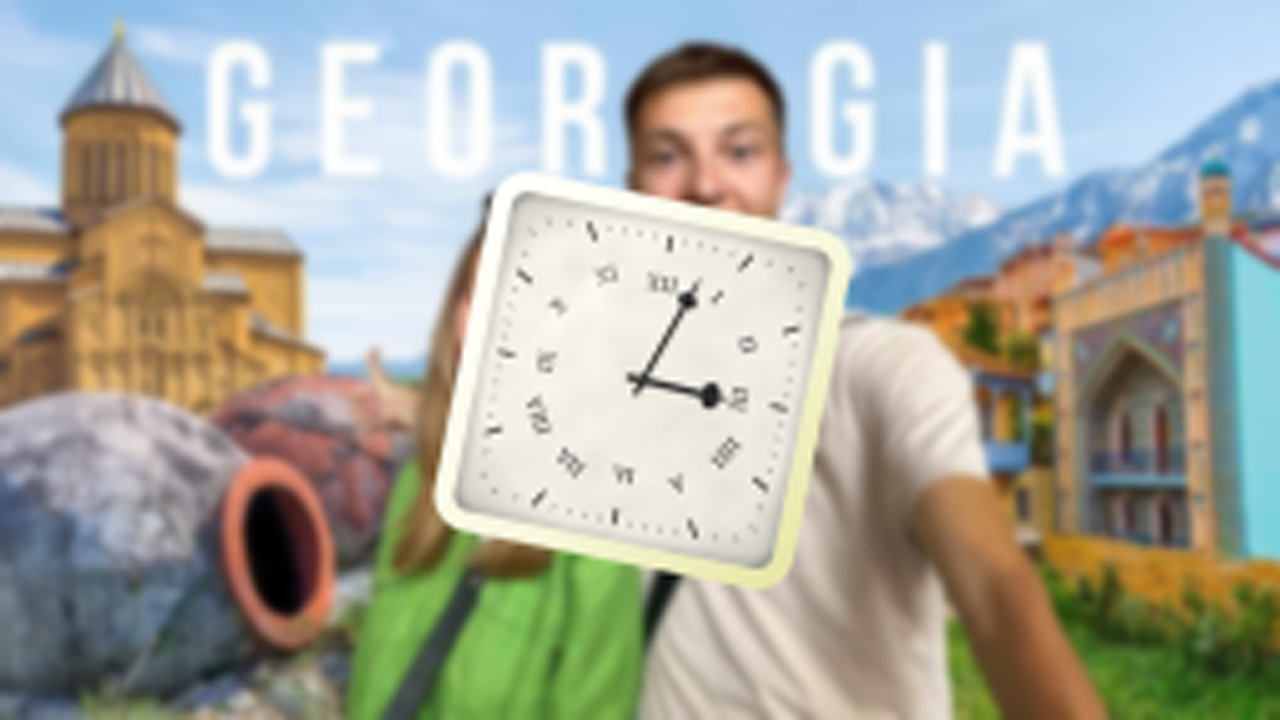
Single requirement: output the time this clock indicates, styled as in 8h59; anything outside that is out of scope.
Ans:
3h03
